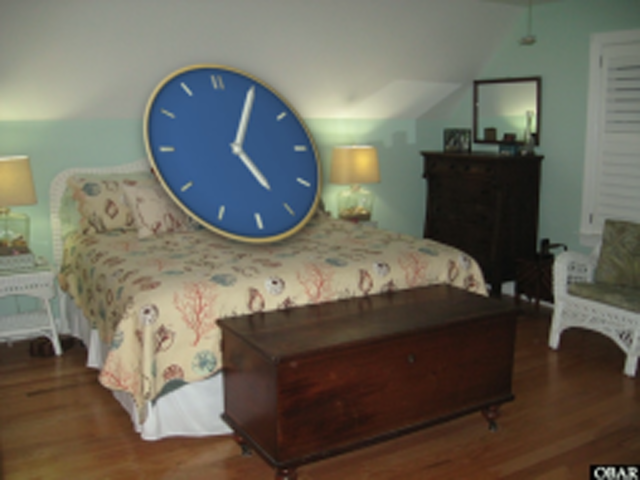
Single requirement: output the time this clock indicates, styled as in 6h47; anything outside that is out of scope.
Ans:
5h05
